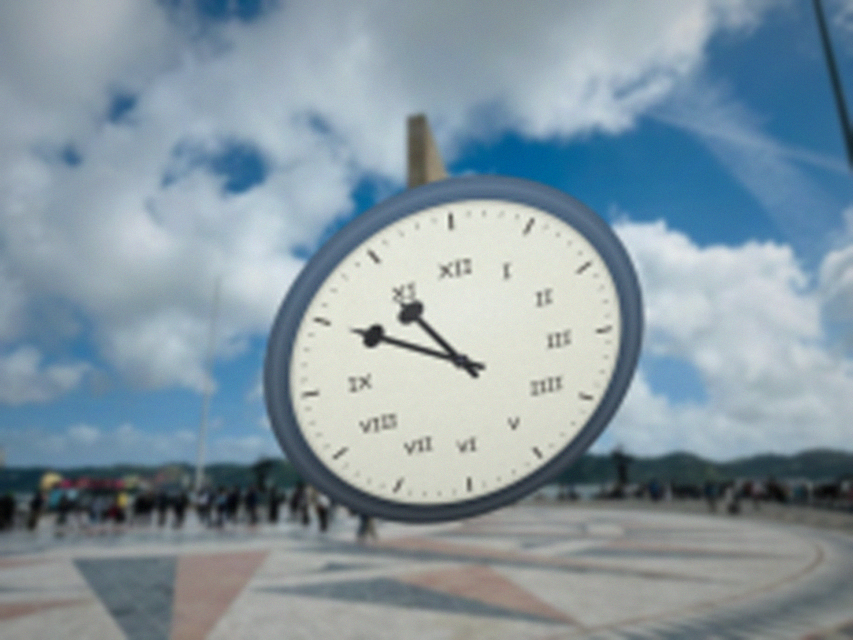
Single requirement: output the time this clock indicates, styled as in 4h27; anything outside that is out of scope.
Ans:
10h50
